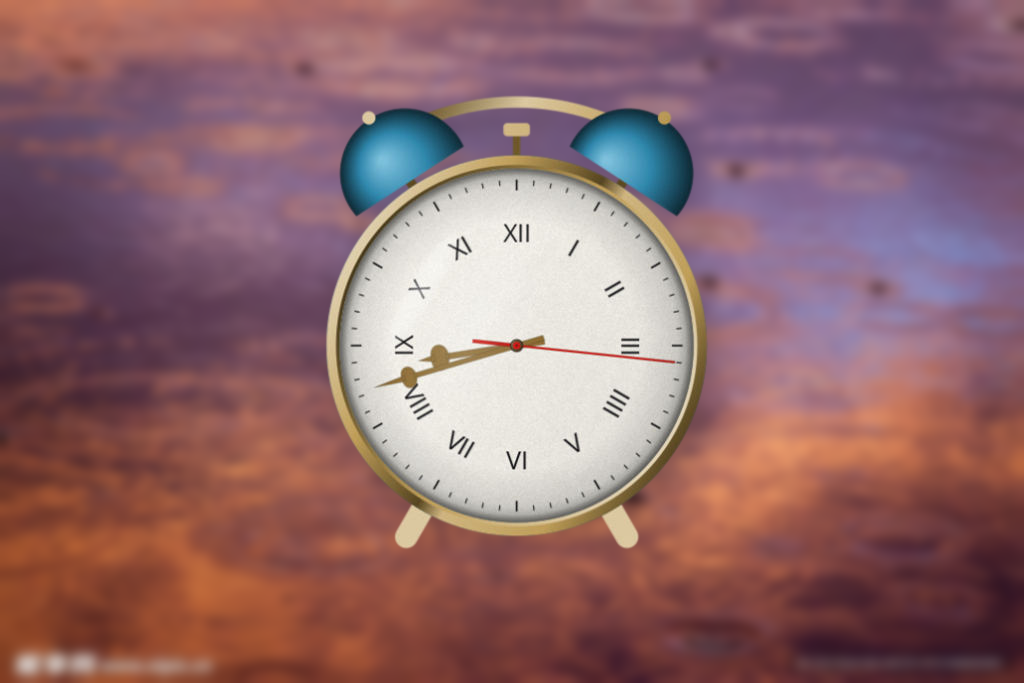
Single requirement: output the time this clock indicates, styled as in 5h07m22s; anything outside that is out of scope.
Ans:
8h42m16s
